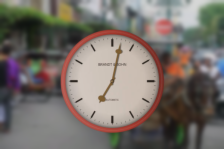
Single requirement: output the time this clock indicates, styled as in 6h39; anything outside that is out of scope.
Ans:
7h02
